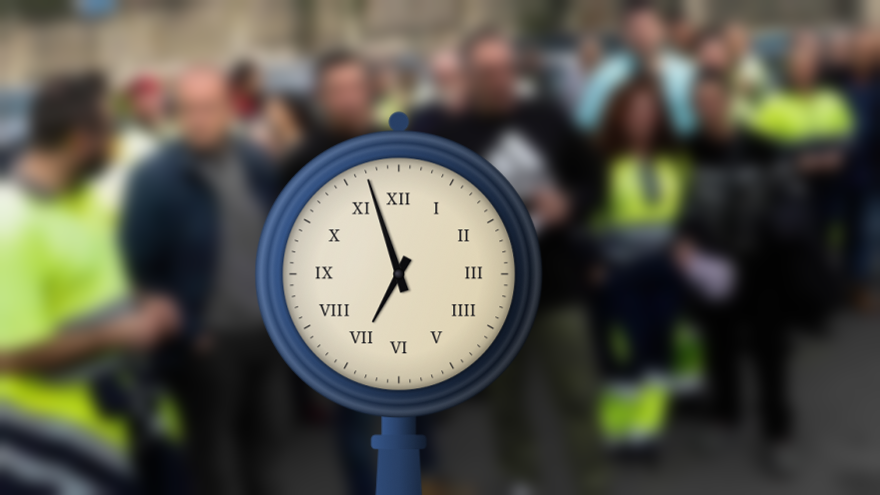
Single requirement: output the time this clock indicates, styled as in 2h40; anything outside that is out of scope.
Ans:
6h57
